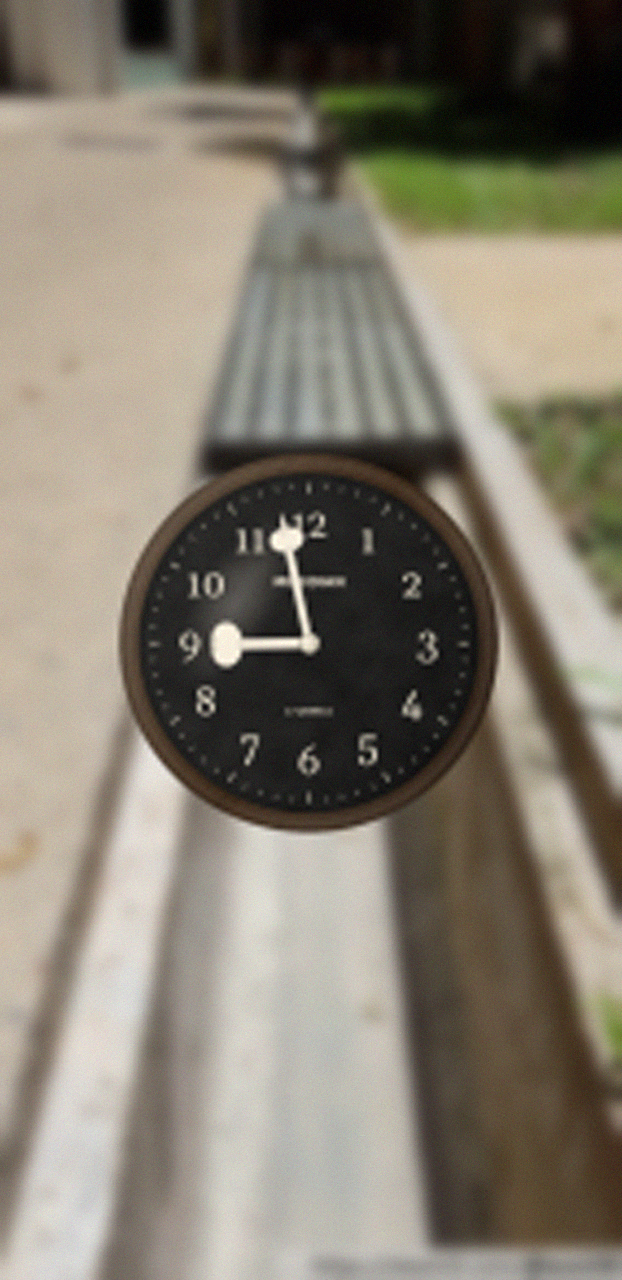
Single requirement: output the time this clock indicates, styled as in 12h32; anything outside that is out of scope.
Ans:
8h58
